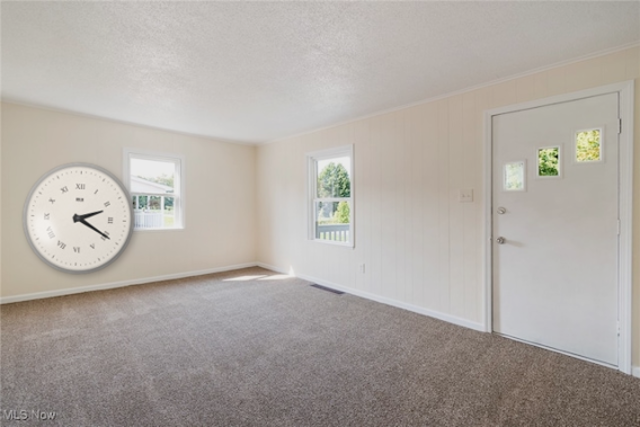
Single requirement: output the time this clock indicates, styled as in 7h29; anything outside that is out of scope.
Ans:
2h20
